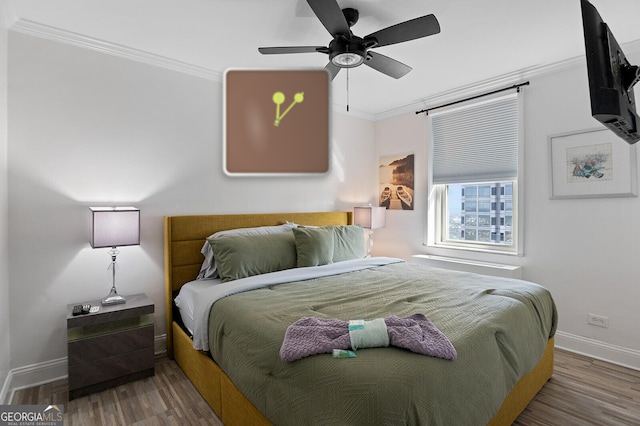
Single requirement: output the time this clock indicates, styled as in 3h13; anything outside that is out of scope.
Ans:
12h07
